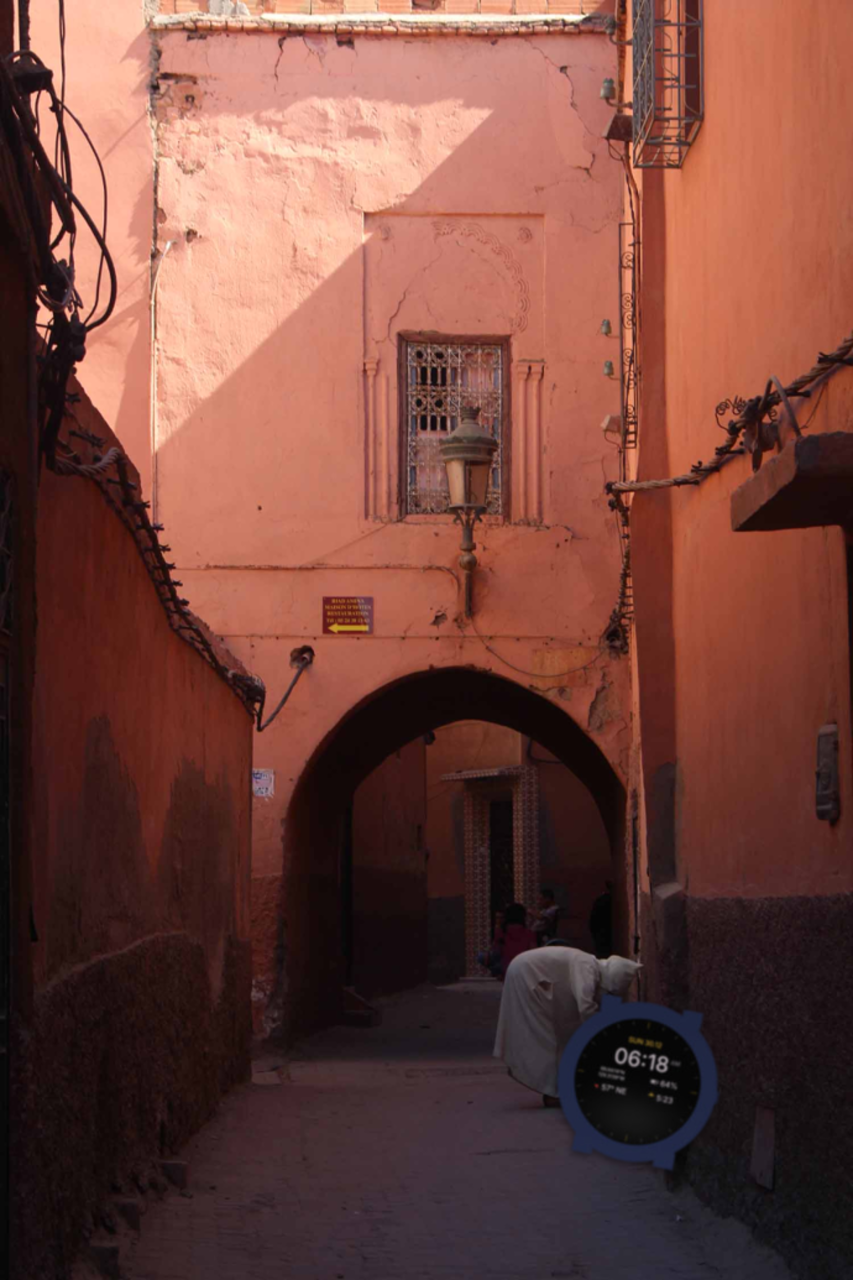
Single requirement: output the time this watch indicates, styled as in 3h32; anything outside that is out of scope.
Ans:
6h18
